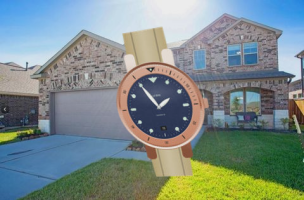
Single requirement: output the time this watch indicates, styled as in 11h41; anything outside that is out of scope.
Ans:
1h55
